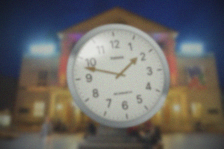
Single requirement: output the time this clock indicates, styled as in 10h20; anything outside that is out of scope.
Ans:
1h48
